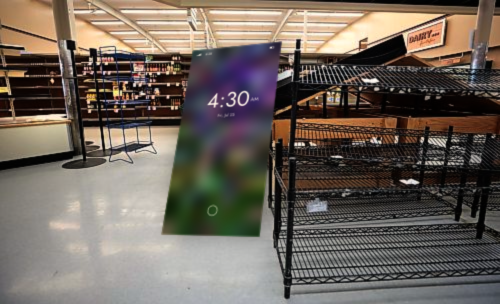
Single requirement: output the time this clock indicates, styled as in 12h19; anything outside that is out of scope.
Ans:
4h30
